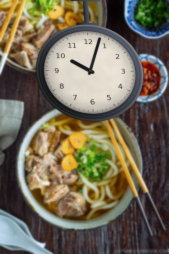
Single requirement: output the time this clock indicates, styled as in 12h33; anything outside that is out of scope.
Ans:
10h03
